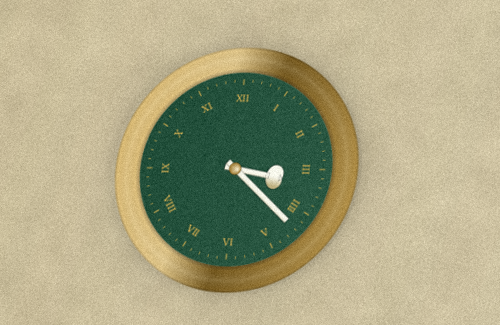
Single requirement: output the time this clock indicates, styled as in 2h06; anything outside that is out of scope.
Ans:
3h22
